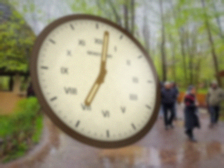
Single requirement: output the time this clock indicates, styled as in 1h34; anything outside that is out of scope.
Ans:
7h02
